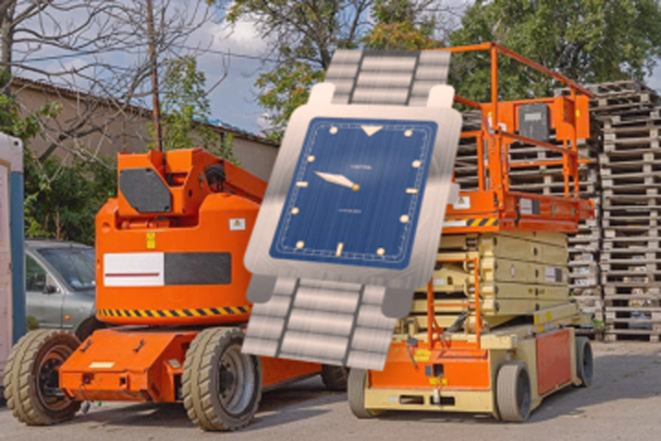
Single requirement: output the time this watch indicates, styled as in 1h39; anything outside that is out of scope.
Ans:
9h48
